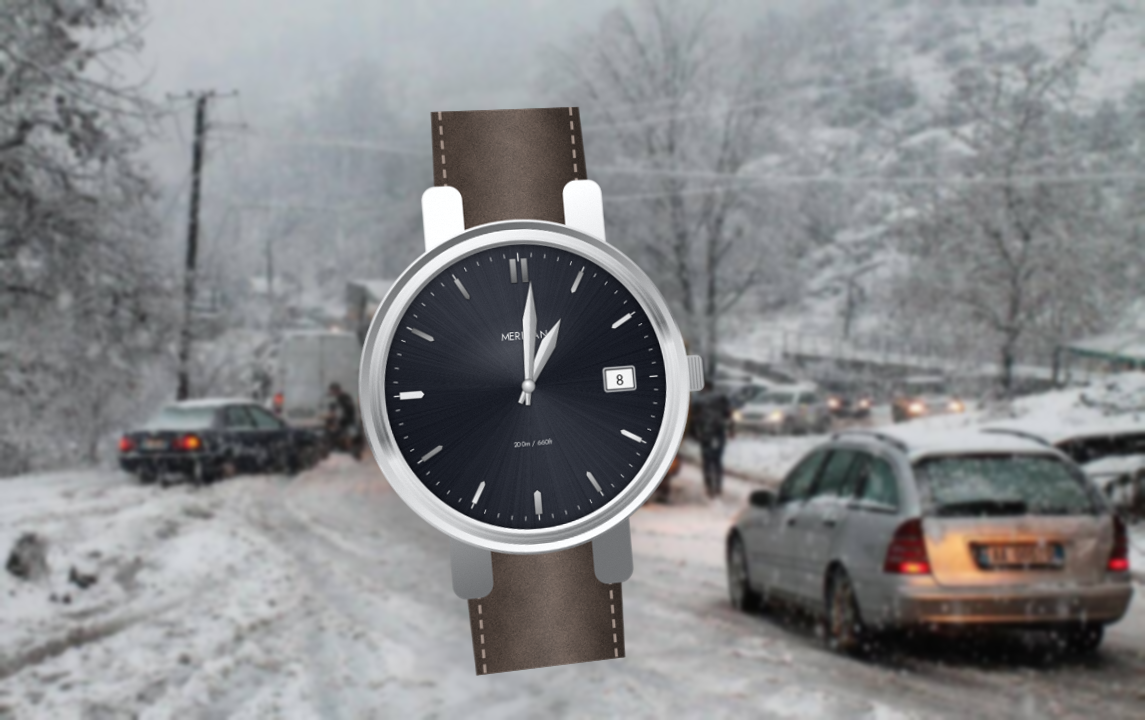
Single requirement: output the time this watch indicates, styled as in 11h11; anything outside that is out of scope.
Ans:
1h01
